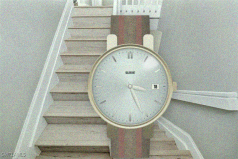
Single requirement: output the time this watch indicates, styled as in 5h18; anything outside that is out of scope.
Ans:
3h26
